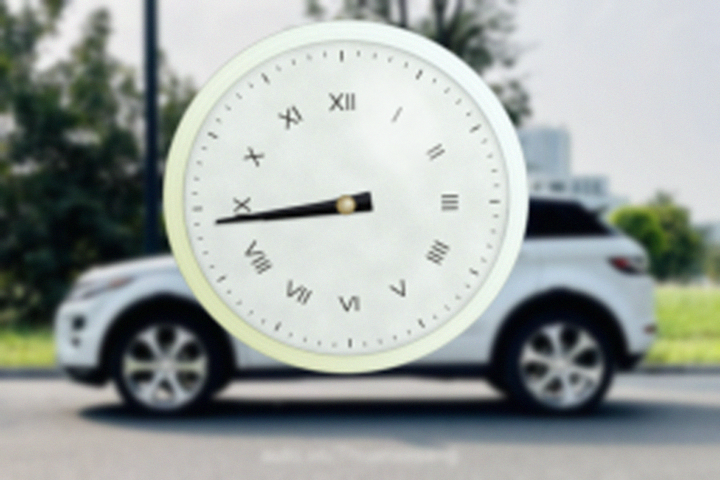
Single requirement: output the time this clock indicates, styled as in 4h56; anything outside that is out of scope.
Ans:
8h44
